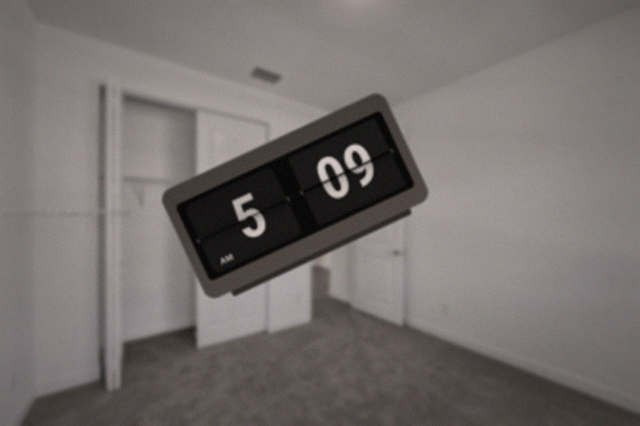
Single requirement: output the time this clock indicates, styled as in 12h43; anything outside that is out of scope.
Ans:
5h09
